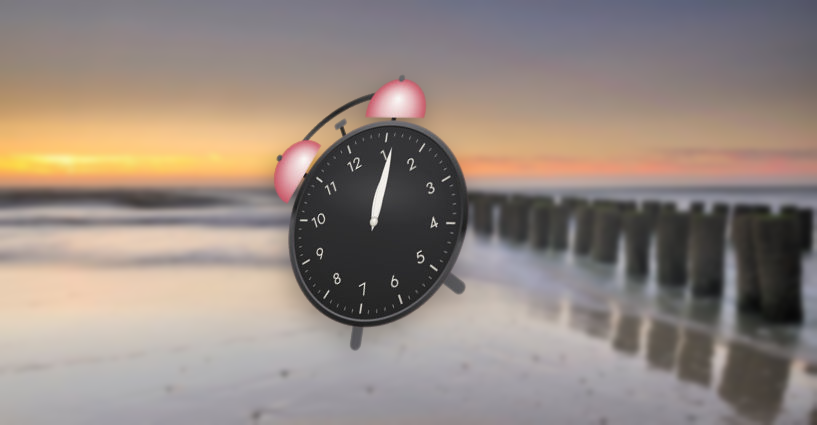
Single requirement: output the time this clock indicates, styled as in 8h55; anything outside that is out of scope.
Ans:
1h06
